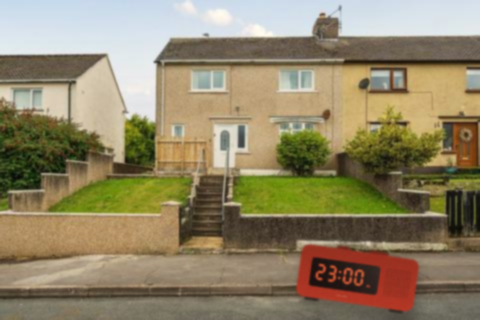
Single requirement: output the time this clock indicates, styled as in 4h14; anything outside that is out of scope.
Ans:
23h00
